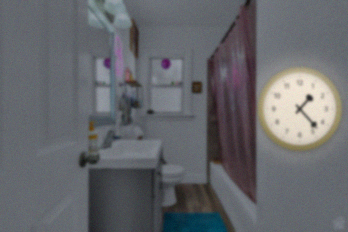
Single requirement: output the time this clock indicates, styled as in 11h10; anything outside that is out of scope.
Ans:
1h23
